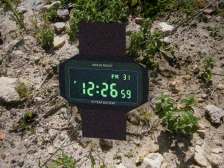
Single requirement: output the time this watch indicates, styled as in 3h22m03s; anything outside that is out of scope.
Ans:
12h26m59s
